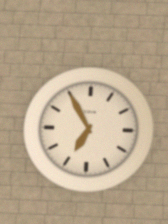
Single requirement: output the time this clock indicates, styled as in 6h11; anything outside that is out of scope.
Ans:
6h55
